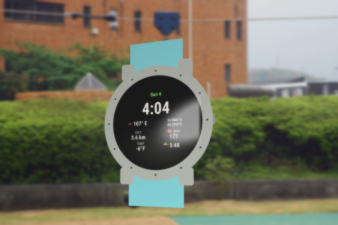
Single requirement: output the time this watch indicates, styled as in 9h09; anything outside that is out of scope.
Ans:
4h04
